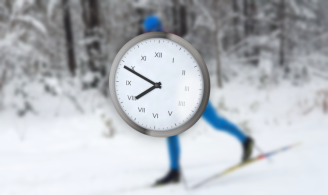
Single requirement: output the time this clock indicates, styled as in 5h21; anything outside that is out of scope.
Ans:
7h49
